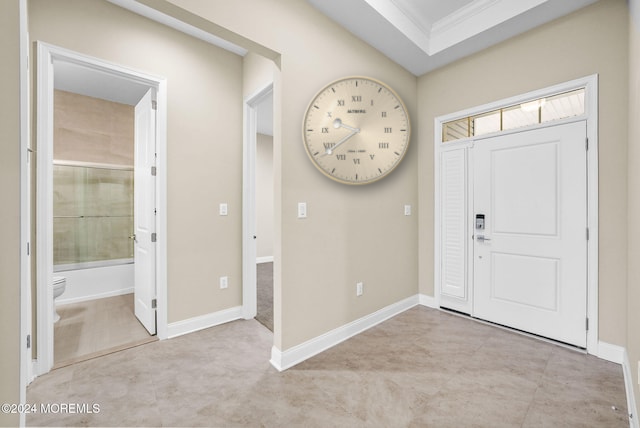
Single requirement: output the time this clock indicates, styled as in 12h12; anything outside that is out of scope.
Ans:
9h39
